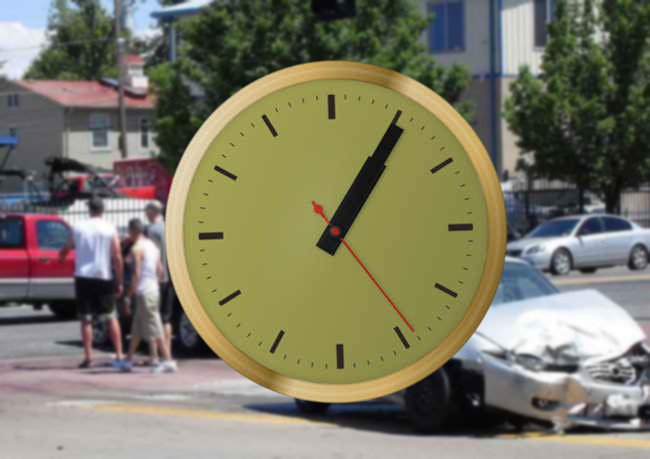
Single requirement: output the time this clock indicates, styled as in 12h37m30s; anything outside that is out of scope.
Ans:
1h05m24s
